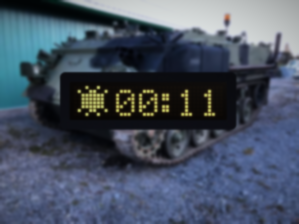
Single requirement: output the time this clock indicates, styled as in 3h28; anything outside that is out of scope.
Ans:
0h11
